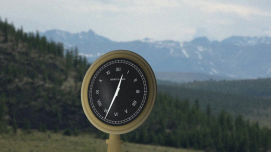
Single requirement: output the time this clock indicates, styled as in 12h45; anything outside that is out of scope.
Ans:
12h34
